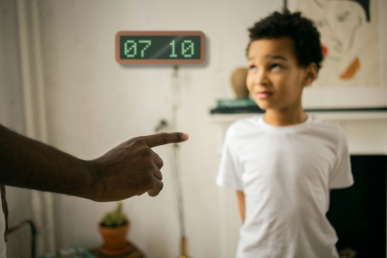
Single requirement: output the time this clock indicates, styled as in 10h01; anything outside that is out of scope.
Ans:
7h10
